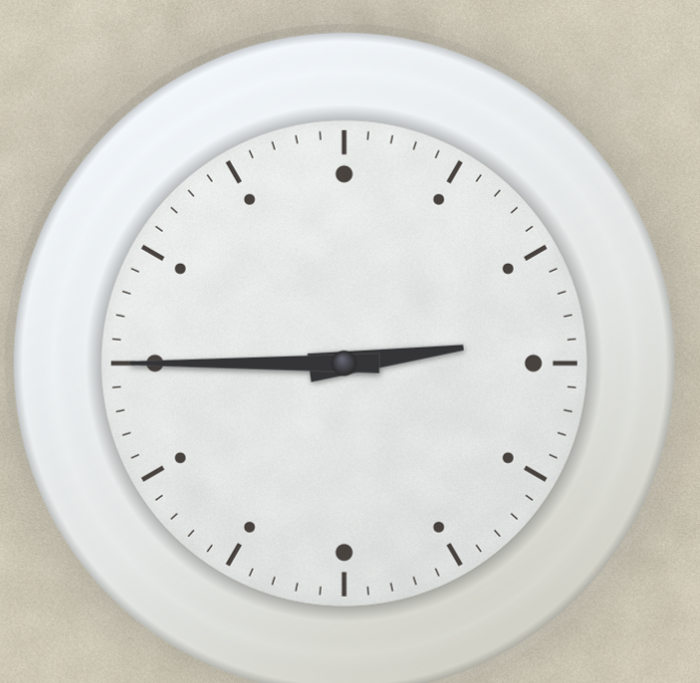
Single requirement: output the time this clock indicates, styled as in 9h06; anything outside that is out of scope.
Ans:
2h45
